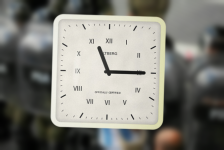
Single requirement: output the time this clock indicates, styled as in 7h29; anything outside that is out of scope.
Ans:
11h15
